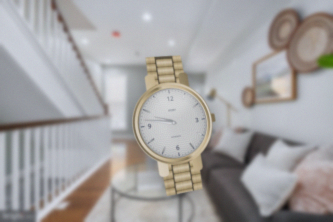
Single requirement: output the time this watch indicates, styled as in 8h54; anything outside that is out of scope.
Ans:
9h47
